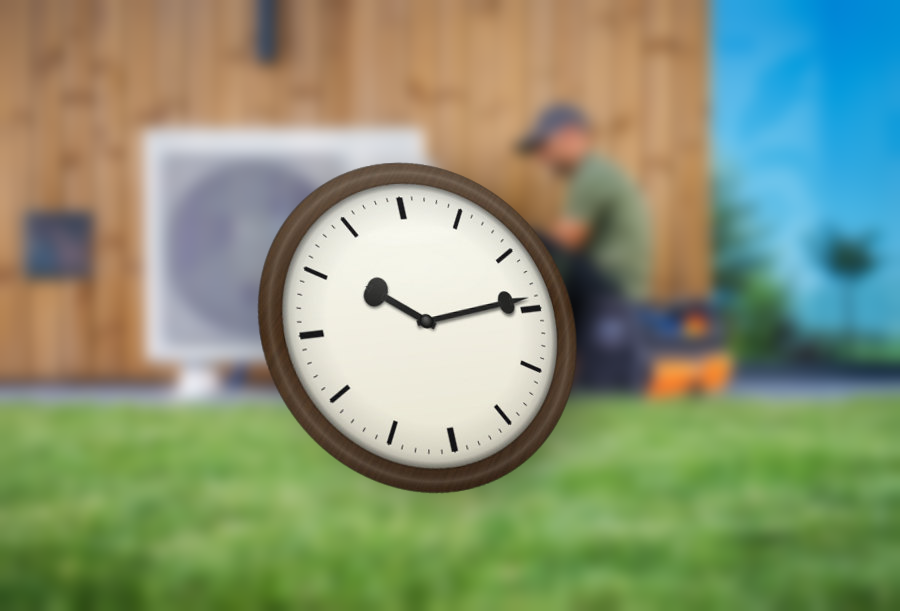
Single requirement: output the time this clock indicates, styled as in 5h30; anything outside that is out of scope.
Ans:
10h14
